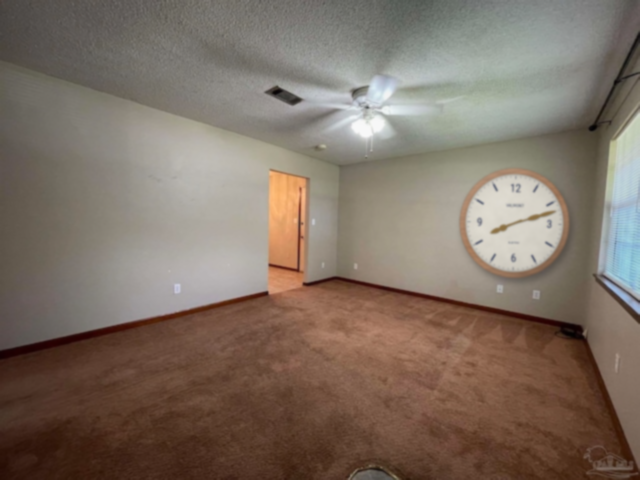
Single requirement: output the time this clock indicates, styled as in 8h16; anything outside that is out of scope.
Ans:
8h12
